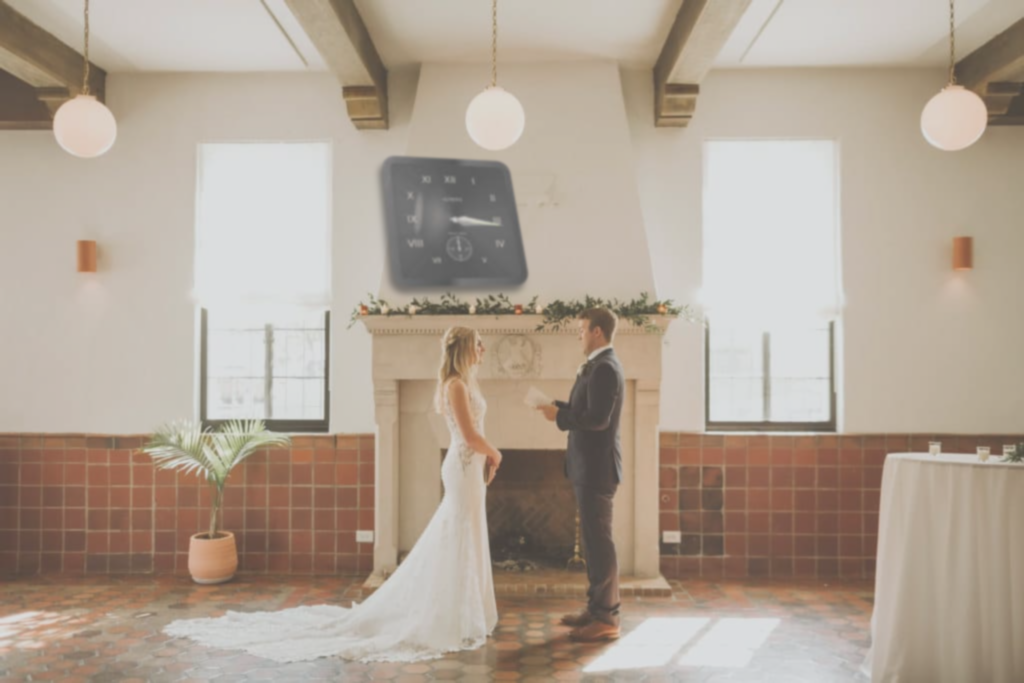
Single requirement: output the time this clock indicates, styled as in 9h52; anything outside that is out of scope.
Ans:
3h16
